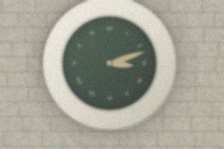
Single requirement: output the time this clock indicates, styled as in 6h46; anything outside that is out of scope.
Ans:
3h12
